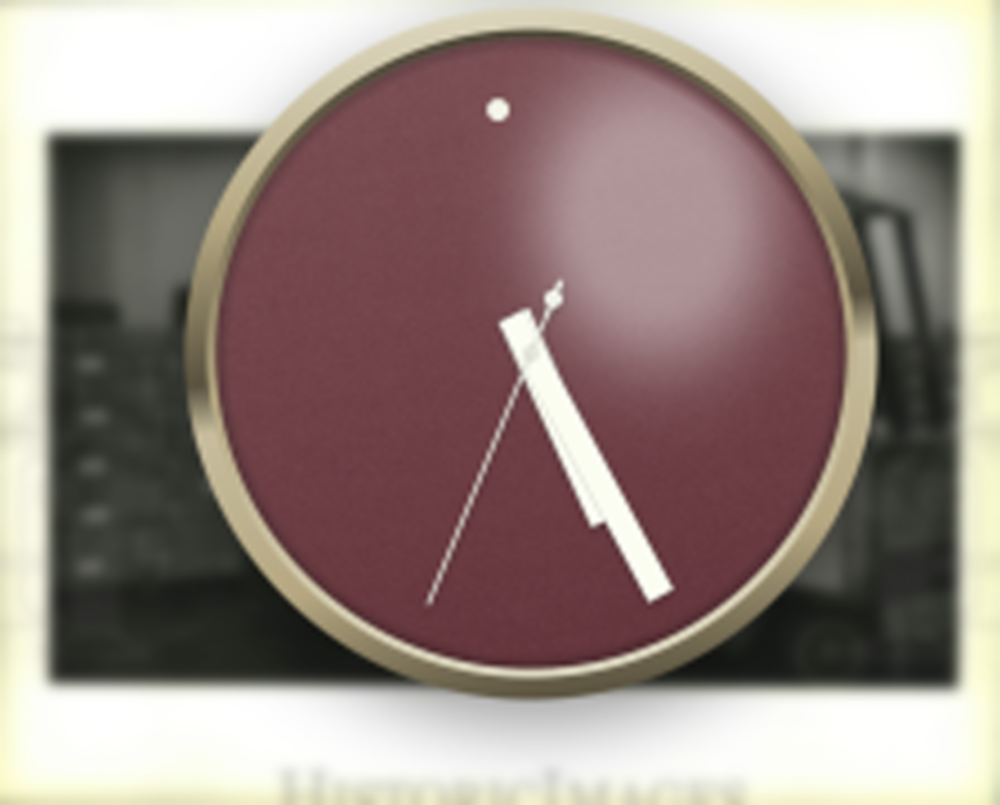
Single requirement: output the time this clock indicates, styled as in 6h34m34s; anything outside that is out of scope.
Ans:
5h26m35s
